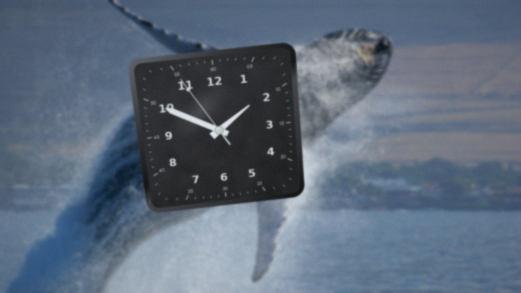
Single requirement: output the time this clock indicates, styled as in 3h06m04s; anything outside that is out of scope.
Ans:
1h49m55s
